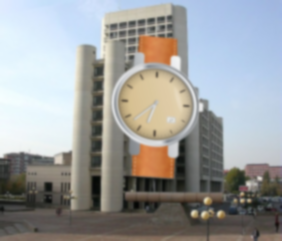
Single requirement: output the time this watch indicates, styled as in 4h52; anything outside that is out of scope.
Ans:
6h38
